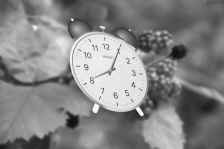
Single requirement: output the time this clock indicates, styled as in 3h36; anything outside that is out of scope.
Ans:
8h05
